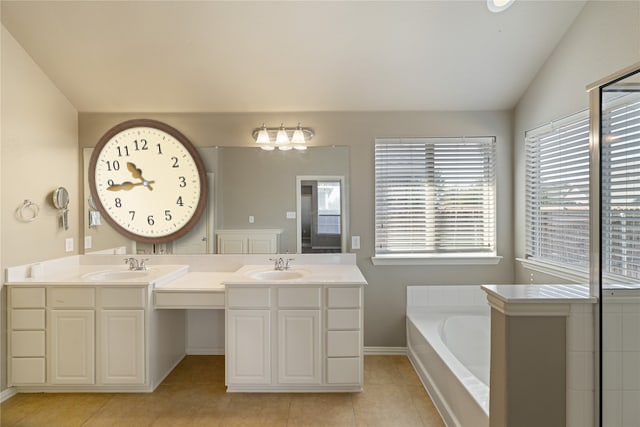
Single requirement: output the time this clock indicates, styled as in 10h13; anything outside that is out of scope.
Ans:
10h44
